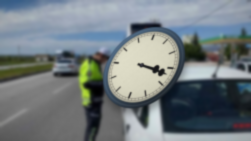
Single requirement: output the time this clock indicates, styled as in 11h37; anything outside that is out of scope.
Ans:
3h17
